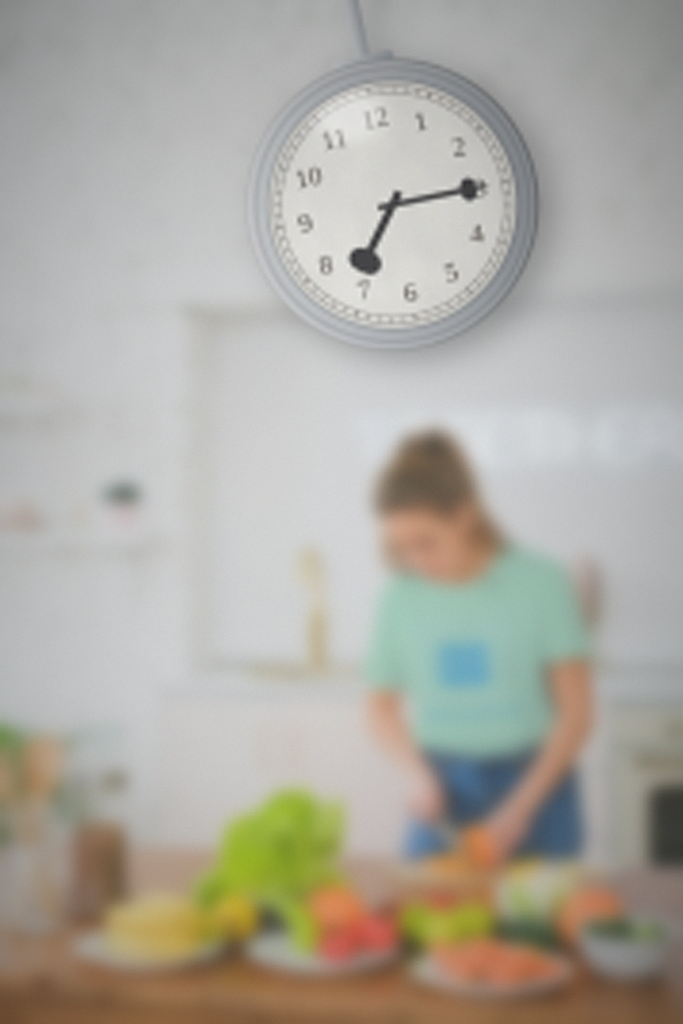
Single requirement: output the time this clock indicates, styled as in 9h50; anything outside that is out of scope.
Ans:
7h15
